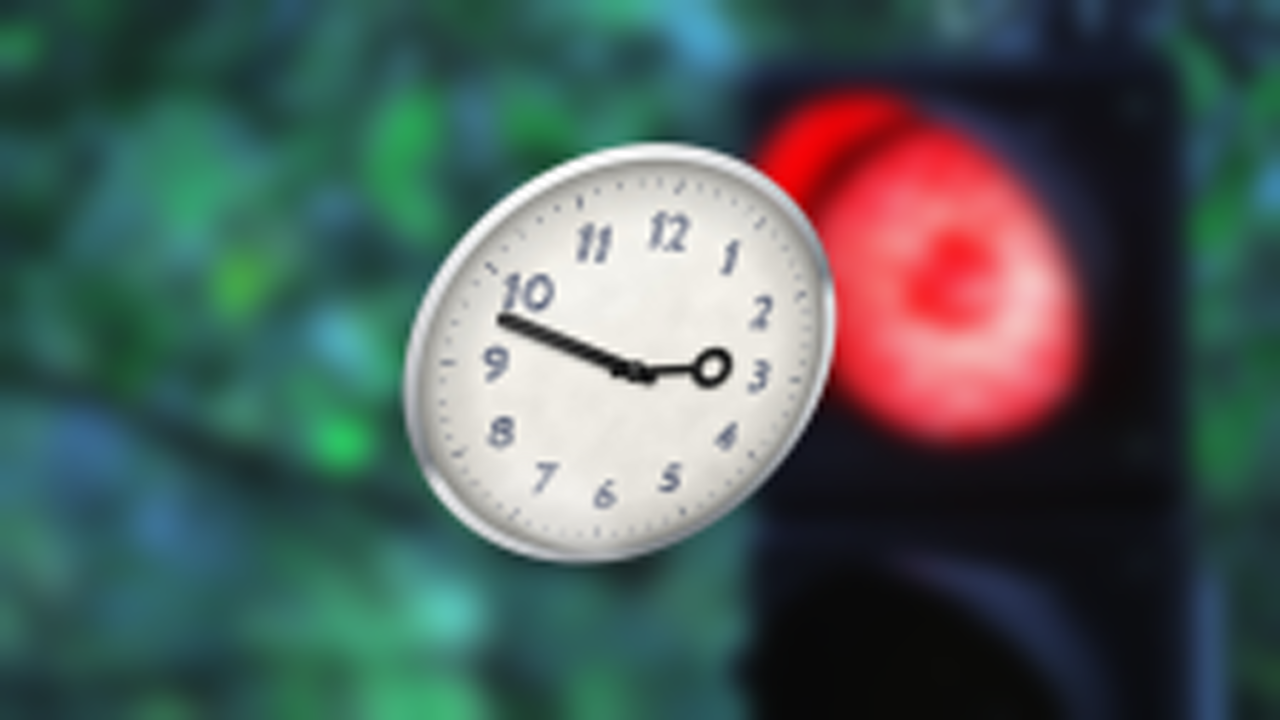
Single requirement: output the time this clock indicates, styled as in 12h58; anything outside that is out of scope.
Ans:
2h48
